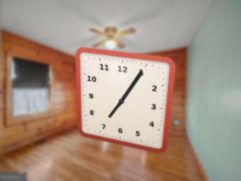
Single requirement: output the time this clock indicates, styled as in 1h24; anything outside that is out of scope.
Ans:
7h05
